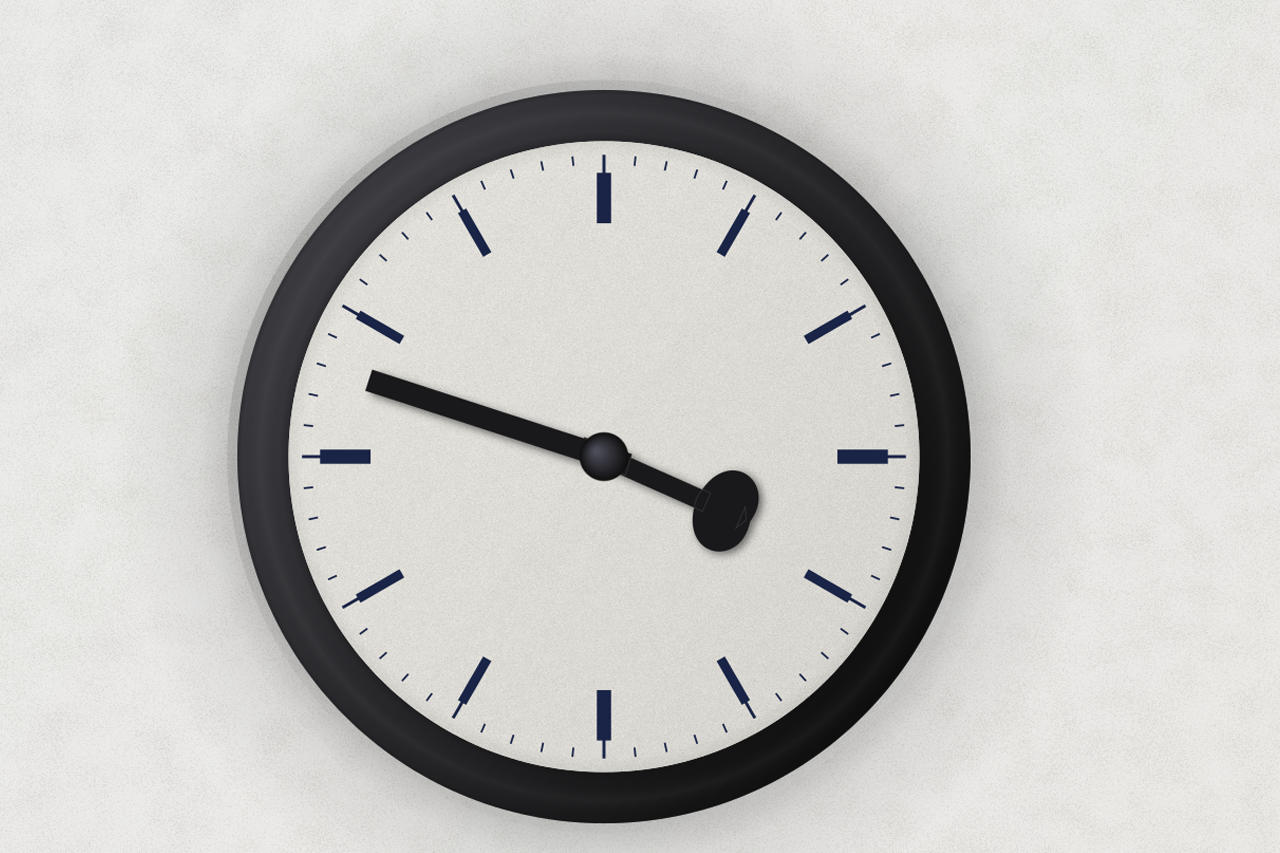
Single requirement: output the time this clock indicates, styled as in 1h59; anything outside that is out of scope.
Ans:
3h48
